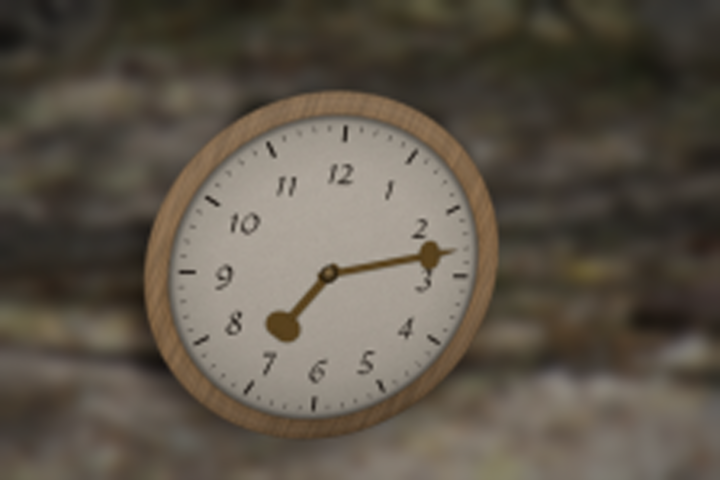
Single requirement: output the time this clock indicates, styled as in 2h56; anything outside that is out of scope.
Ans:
7h13
